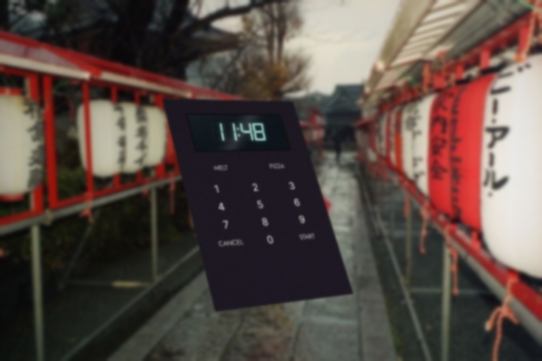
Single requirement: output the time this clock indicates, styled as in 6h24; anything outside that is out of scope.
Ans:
11h48
